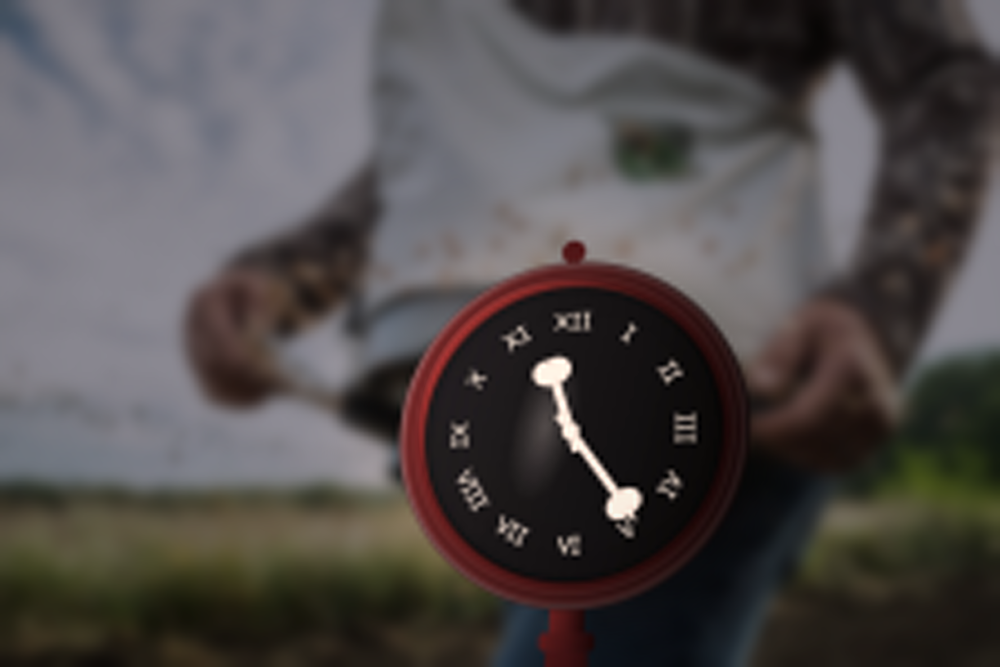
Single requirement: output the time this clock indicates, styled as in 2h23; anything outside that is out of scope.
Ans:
11h24
